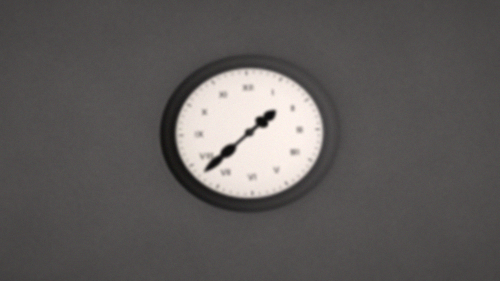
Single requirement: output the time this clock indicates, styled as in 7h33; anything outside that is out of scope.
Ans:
1h38
